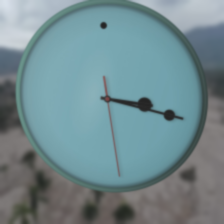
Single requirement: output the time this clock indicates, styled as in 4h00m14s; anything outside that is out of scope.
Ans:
3h17m29s
